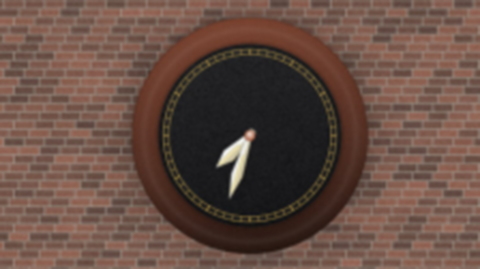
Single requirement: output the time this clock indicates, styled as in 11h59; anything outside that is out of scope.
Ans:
7h33
